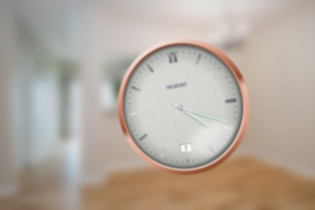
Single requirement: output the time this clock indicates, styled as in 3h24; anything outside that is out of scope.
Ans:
4h19
